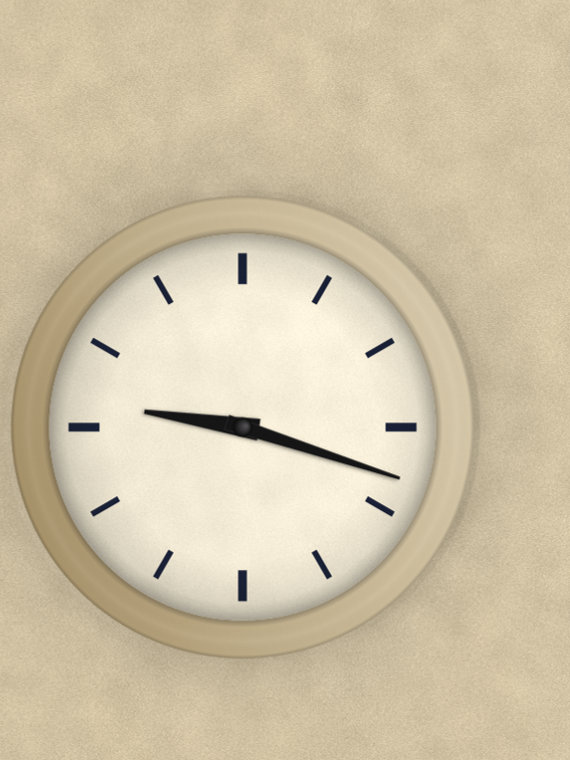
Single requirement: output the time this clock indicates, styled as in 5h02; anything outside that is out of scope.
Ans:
9h18
